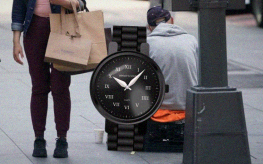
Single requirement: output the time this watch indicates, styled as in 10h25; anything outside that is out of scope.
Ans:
10h07
